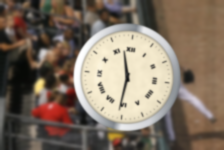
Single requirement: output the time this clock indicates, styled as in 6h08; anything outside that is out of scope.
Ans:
11h31
